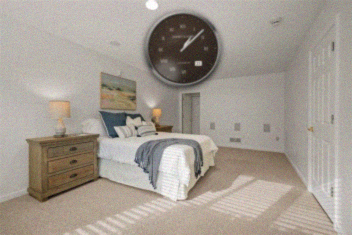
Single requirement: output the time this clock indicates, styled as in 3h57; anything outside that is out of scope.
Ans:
1h08
